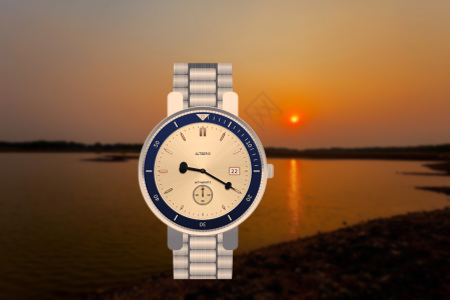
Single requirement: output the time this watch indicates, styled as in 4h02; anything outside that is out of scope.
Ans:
9h20
